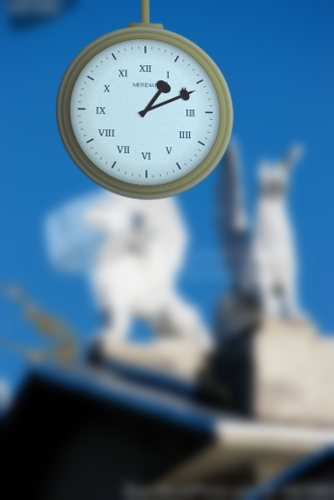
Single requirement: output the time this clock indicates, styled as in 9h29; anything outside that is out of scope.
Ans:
1h11
